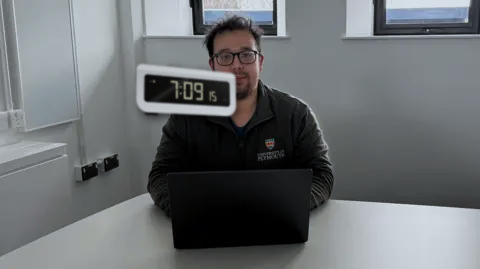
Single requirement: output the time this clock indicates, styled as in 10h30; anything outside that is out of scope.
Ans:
7h09
